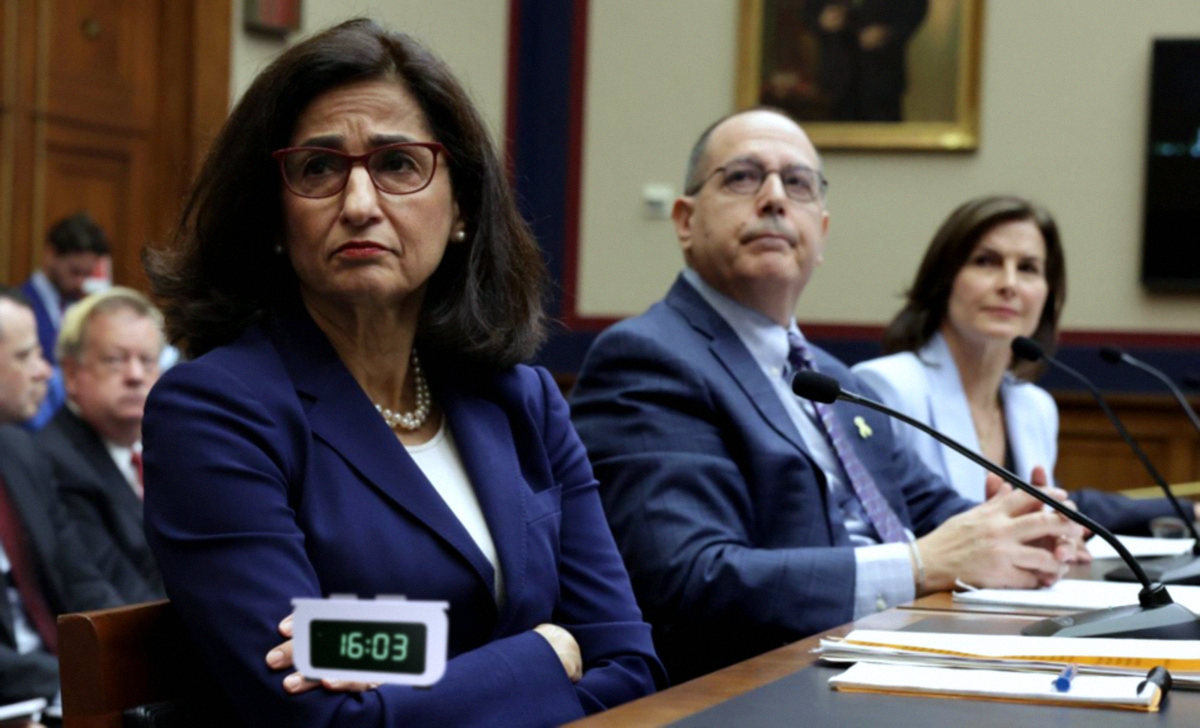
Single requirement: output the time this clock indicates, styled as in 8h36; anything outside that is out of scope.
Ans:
16h03
